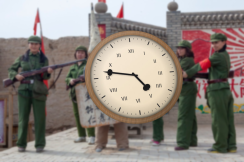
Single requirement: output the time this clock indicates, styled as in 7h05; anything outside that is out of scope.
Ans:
4h47
